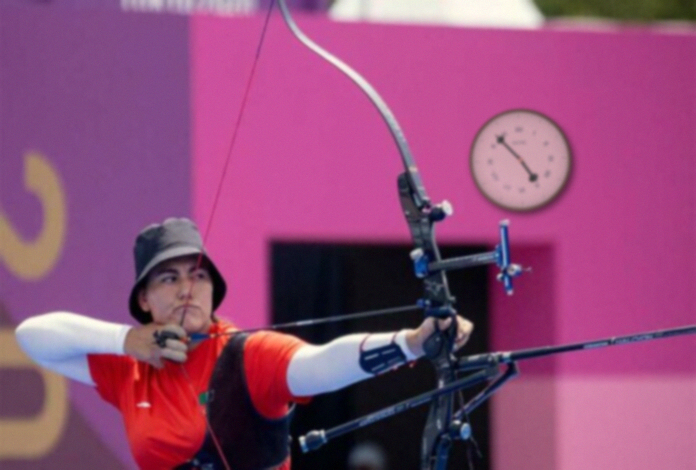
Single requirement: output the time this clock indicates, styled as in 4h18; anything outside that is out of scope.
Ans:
4h53
